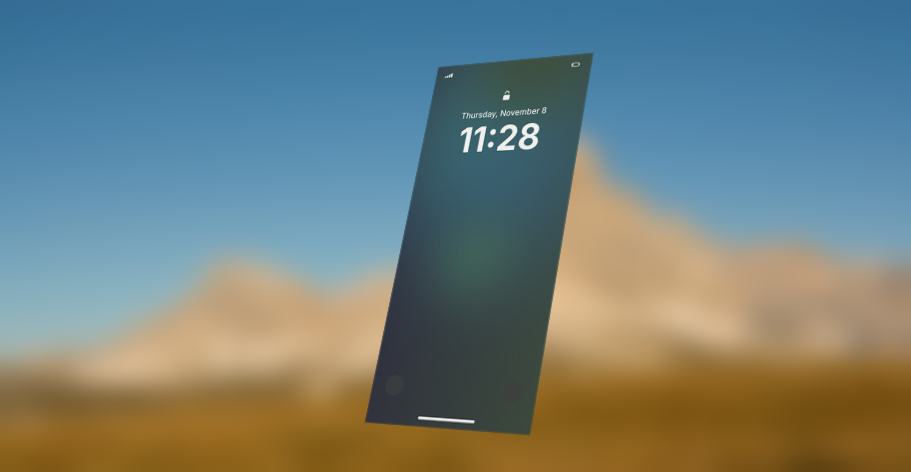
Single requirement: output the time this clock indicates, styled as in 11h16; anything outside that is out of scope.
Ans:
11h28
